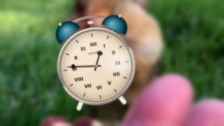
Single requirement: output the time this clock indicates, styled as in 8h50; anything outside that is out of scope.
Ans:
12h46
